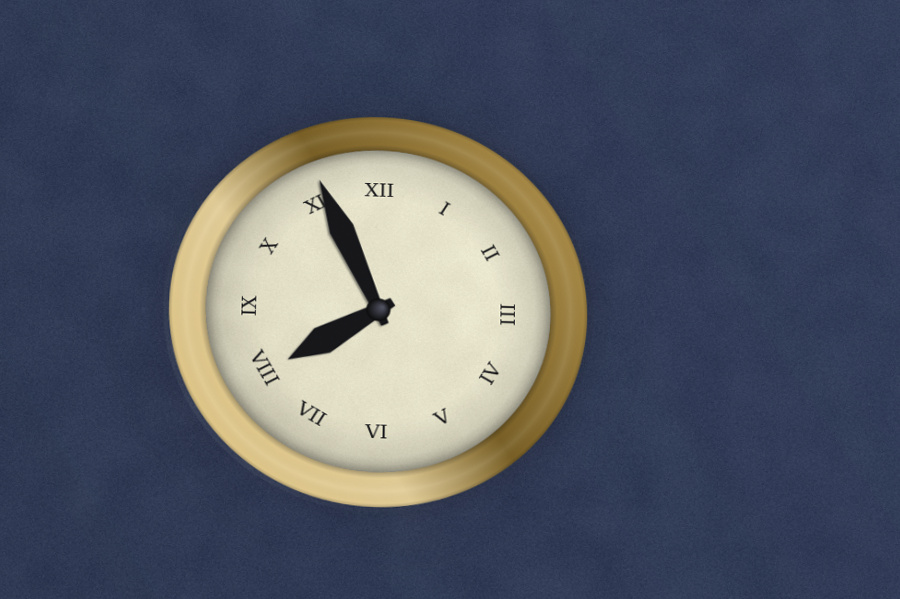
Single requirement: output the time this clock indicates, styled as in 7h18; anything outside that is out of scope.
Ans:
7h56
